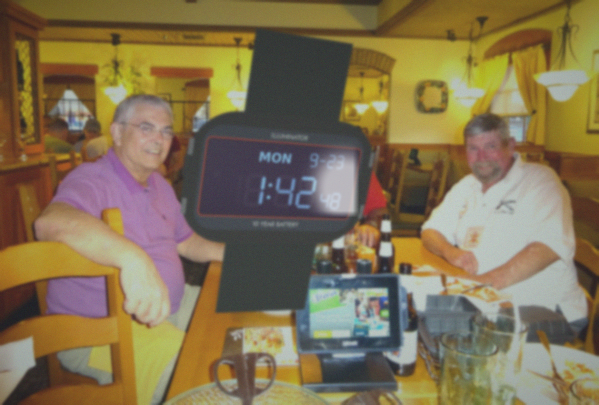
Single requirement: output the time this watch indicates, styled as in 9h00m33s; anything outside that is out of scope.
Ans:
1h42m48s
